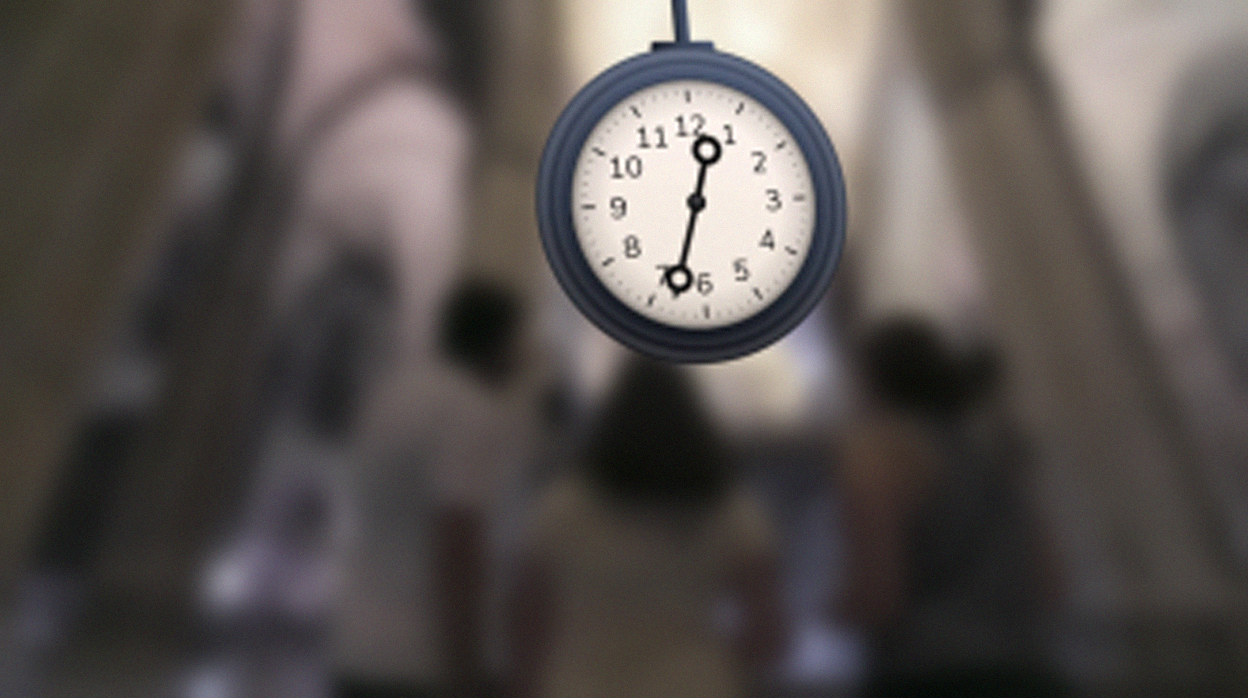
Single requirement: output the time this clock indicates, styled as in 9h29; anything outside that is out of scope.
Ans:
12h33
